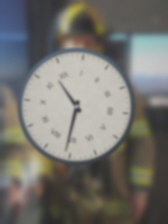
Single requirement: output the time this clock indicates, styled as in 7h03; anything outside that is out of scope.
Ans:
11h36
